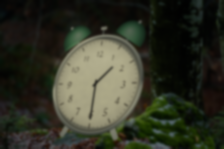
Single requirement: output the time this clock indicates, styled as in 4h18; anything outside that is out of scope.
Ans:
1h30
